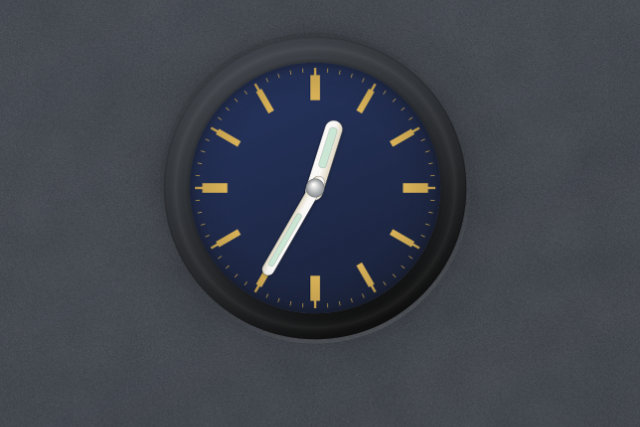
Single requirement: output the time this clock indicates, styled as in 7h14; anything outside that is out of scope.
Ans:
12h35
